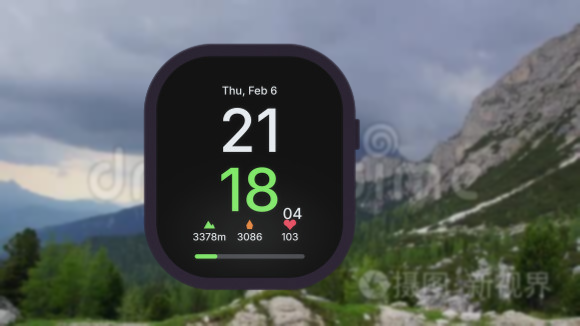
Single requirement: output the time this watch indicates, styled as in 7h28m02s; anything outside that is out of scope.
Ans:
21h18m04s
